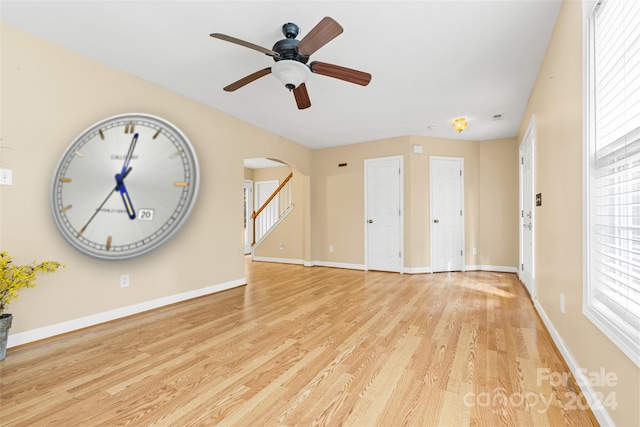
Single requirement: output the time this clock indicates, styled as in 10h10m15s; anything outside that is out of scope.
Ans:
5h01m35s
